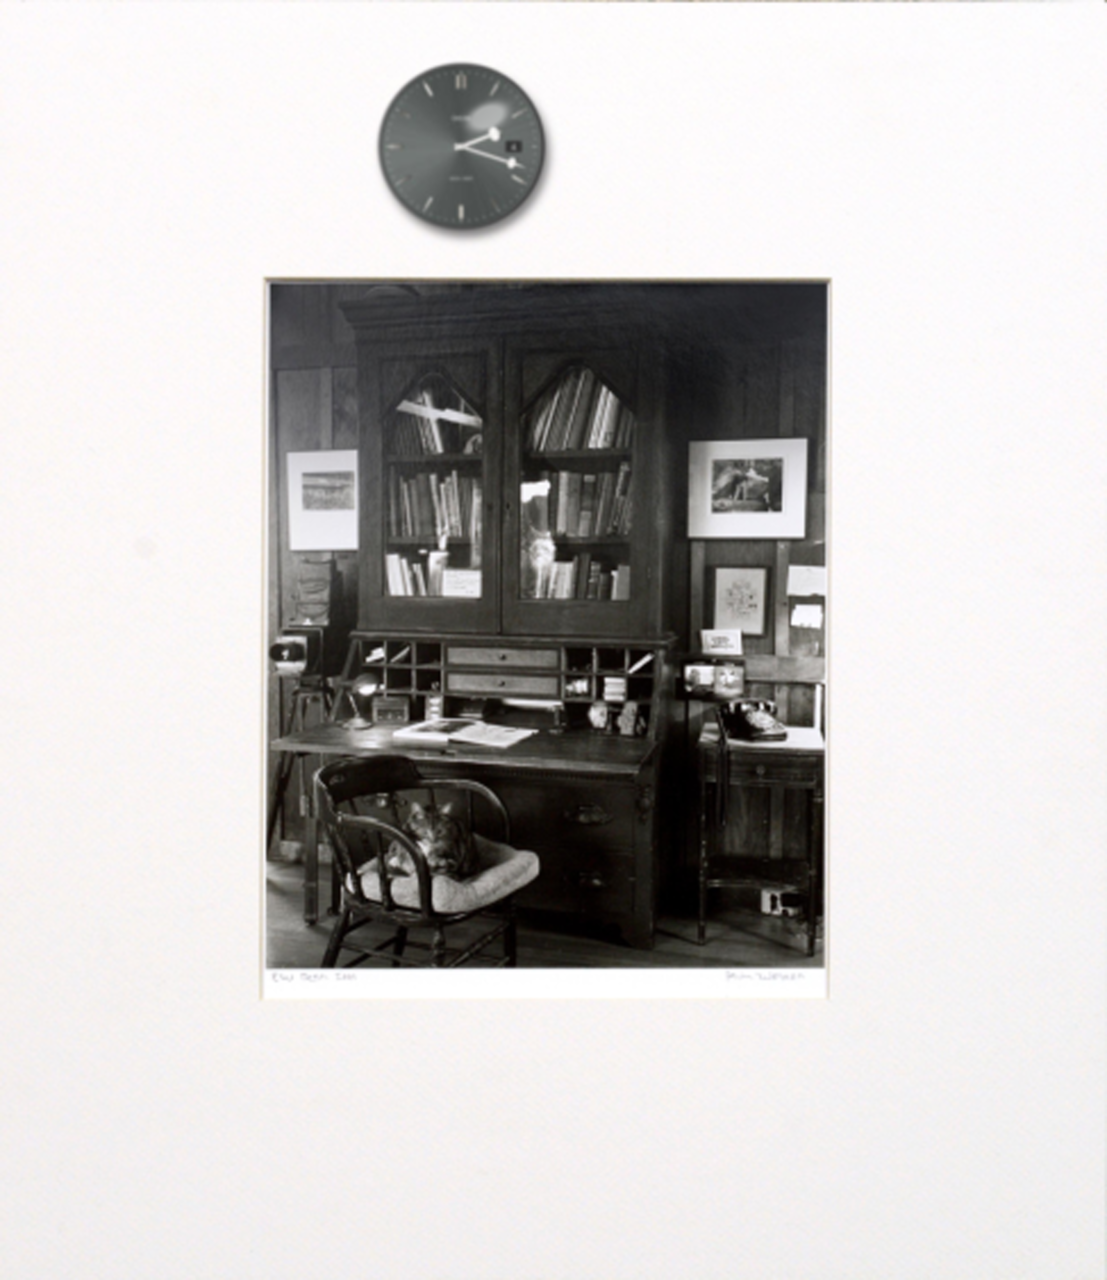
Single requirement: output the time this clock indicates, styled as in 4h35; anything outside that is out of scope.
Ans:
2h18
